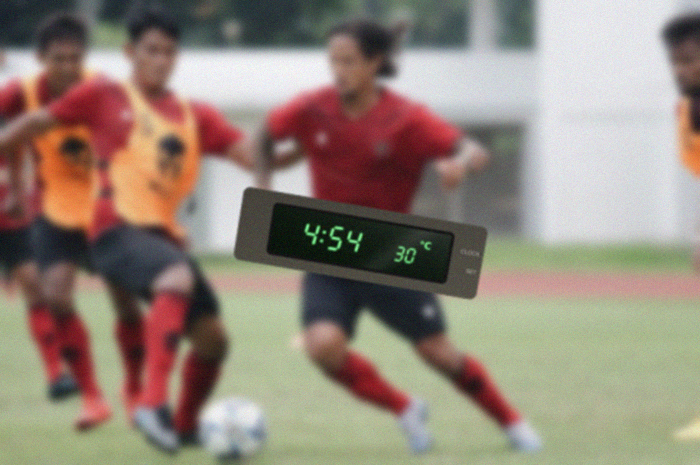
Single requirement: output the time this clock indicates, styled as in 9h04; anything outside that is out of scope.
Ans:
4h54
